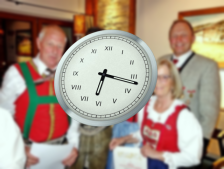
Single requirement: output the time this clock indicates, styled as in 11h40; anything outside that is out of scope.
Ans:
6h17
